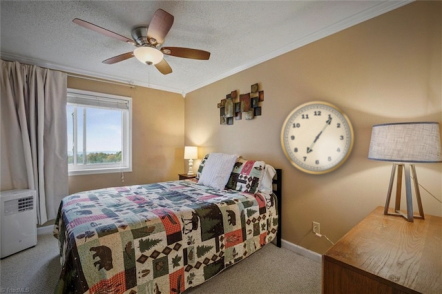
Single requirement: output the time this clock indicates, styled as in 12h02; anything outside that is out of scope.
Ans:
7h06
